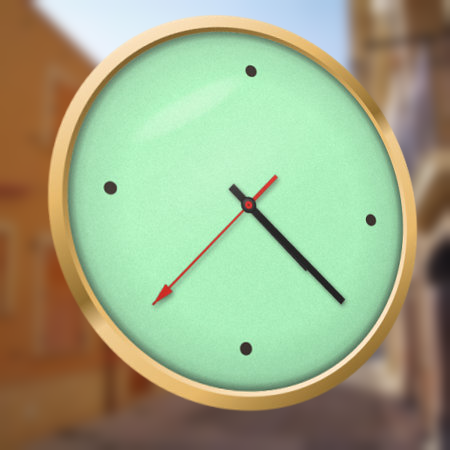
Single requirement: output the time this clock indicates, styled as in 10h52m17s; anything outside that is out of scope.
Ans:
4h21m37s
